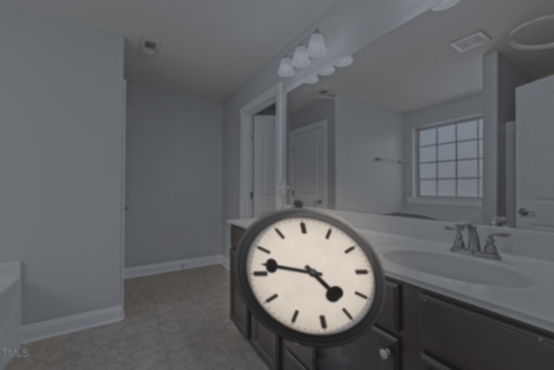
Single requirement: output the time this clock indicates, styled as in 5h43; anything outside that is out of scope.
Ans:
4h47
